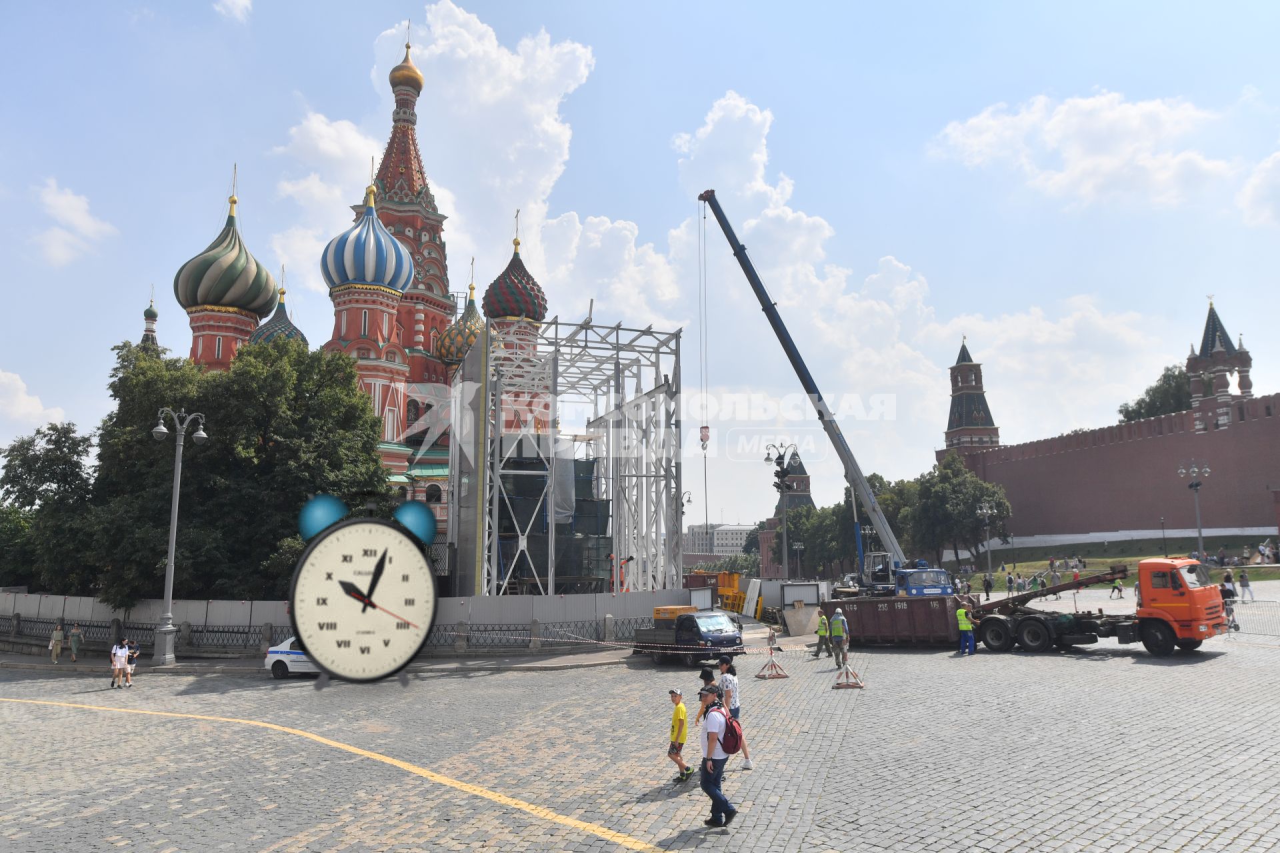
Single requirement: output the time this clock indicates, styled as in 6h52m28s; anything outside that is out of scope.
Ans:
10h03m19s
